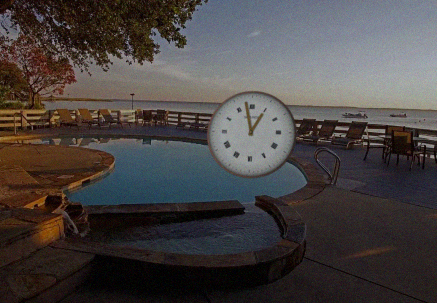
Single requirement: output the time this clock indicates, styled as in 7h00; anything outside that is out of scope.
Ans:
12h58
